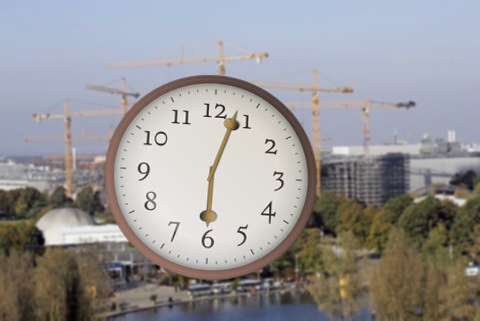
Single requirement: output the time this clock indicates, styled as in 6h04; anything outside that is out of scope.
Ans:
6h03
